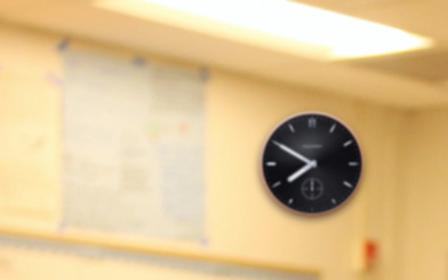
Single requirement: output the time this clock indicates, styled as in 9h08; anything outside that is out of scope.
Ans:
7h50
